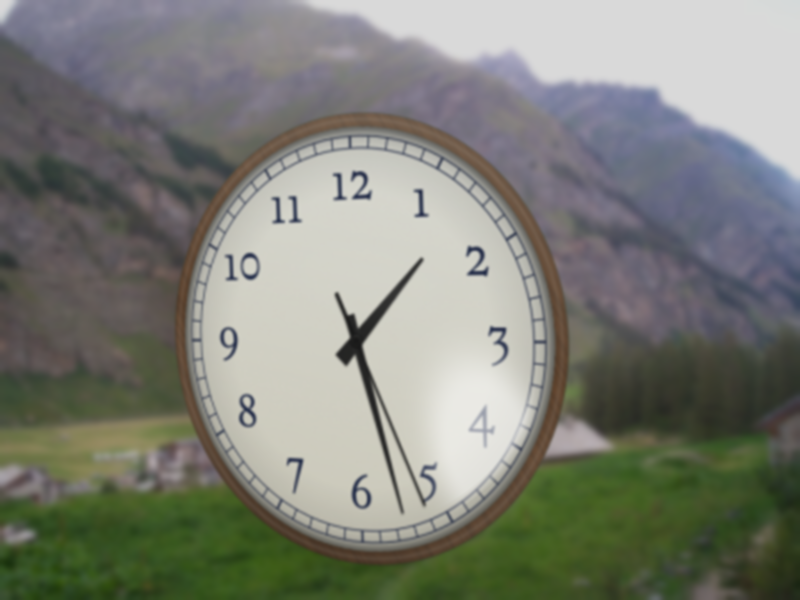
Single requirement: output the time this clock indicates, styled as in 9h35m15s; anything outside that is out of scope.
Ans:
1h27m26s
